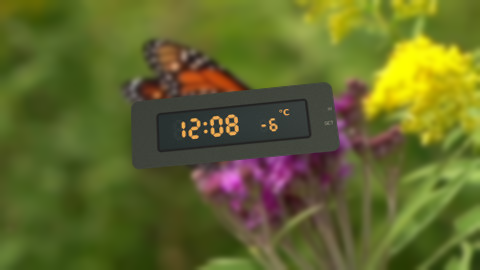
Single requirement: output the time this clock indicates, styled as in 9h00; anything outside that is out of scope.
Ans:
12h08
